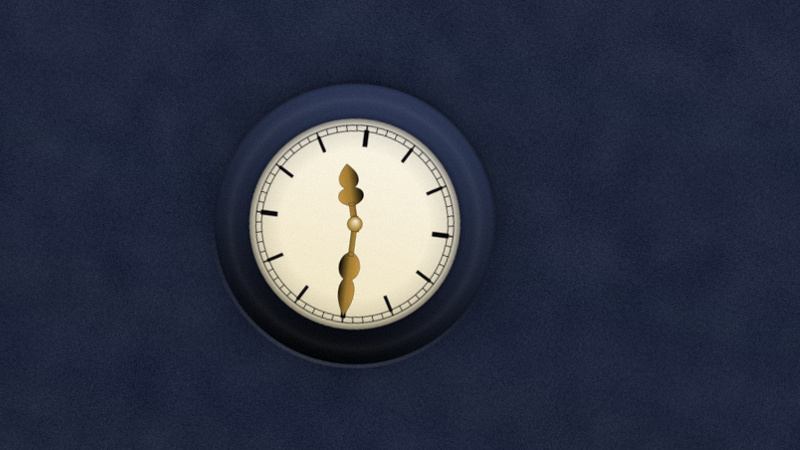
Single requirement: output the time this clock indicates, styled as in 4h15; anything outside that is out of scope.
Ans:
11h30
